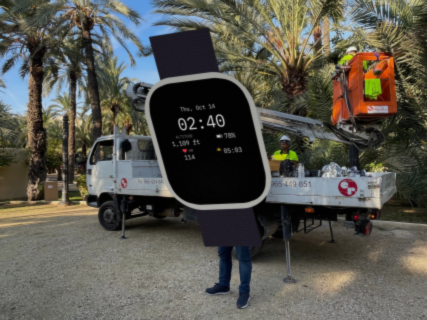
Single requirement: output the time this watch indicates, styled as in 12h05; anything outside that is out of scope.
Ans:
2h40
